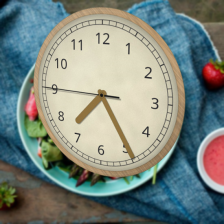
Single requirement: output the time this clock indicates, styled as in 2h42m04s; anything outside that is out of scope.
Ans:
7h24m45s
